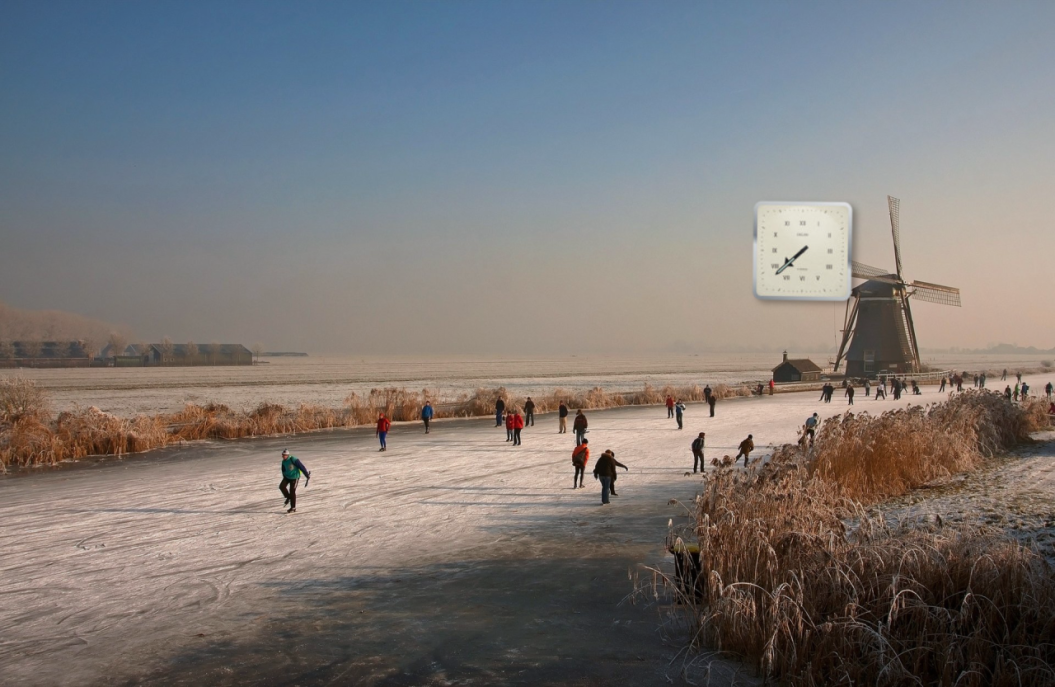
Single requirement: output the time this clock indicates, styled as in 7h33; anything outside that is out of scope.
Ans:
7h38
